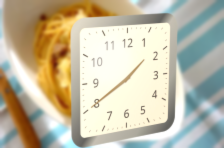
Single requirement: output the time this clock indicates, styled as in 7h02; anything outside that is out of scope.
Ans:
1h40
